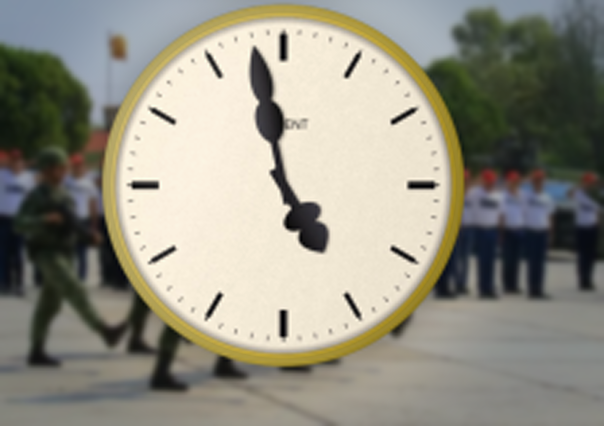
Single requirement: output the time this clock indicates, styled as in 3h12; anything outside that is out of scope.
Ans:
4h58
